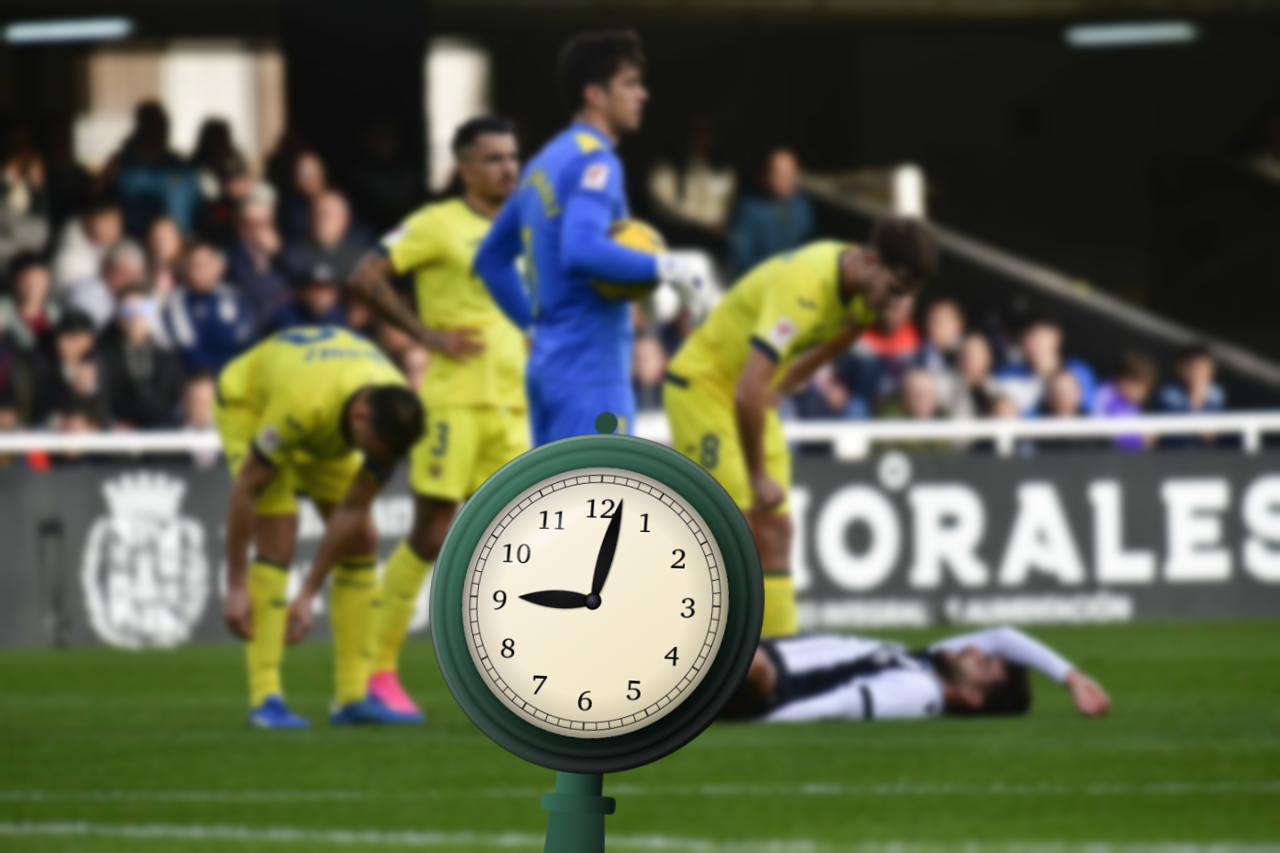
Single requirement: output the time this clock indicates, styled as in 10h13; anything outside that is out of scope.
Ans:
9h02
